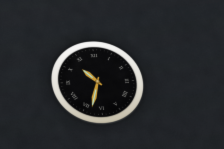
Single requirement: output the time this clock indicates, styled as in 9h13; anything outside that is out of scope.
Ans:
10h33
